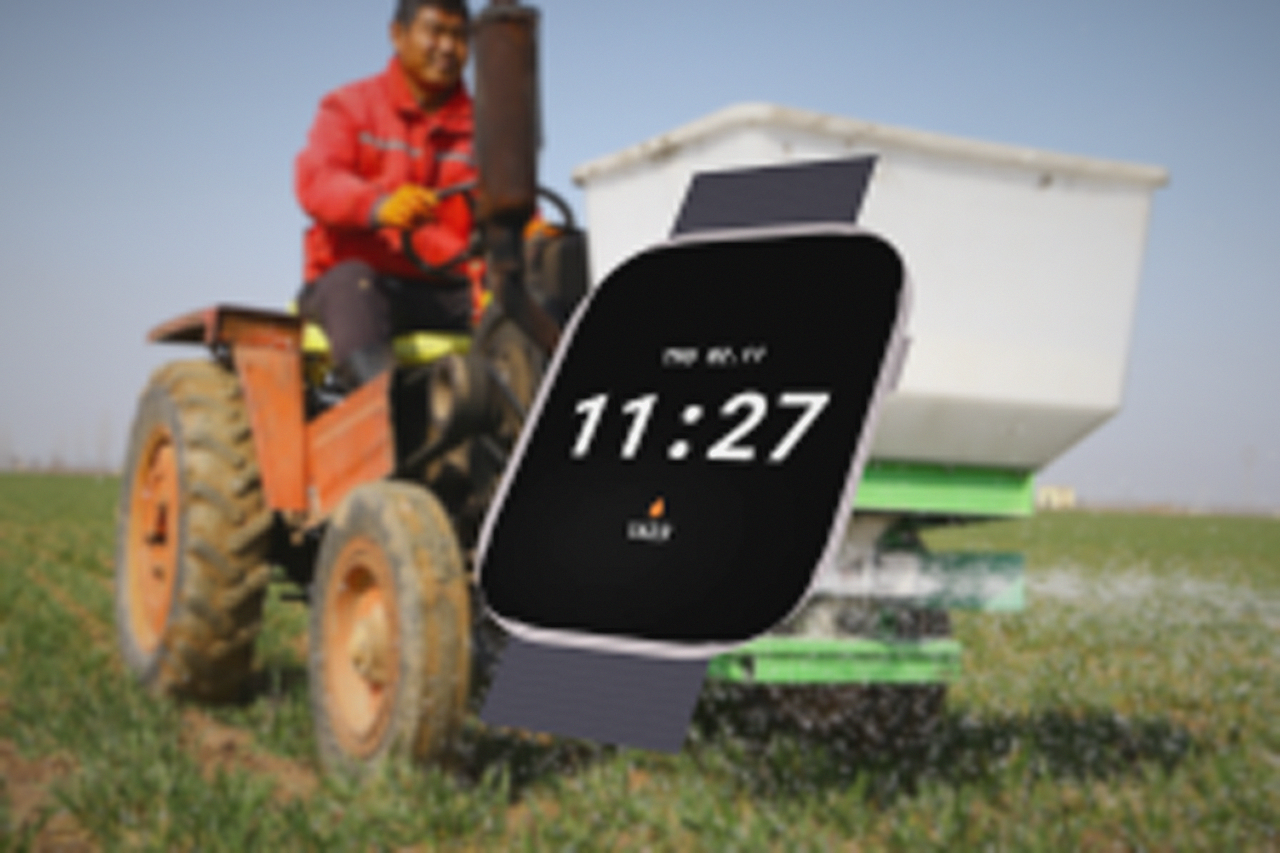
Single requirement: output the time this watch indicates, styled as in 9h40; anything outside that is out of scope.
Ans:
11h27
